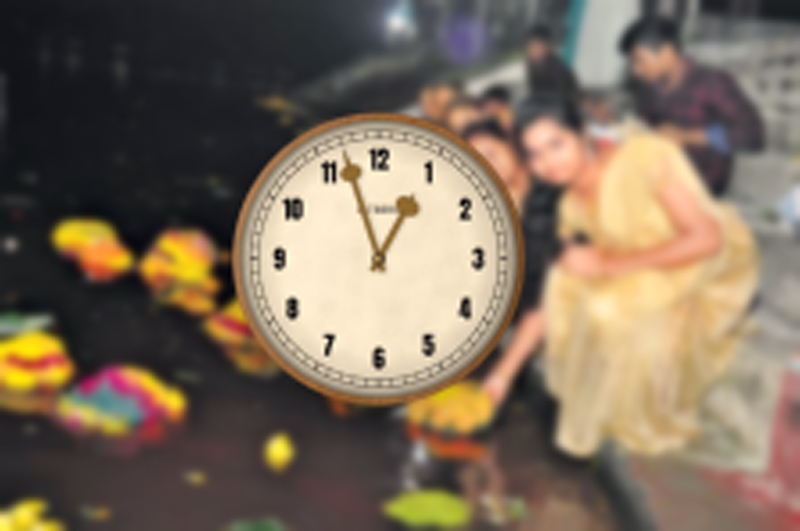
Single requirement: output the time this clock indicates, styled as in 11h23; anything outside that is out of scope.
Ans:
12h57
